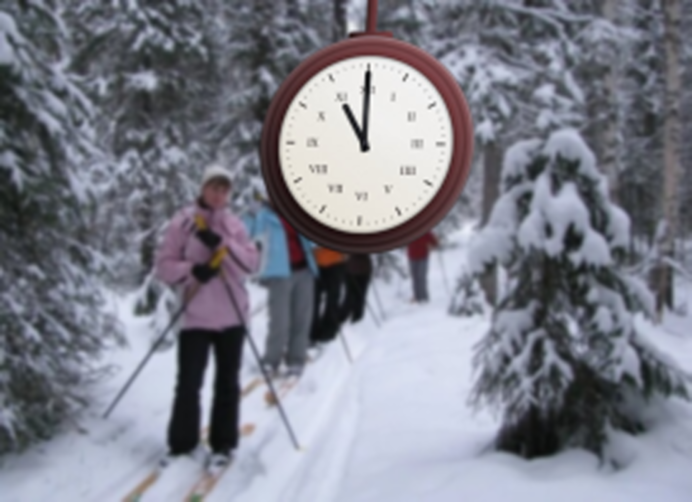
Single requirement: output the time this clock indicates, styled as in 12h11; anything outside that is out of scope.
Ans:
11h00
